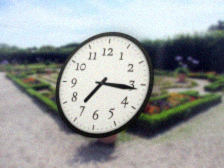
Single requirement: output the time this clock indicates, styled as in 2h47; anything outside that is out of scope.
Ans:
7h16
